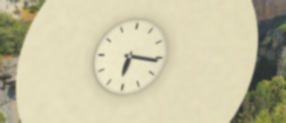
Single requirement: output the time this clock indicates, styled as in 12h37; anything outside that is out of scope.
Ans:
6h16
